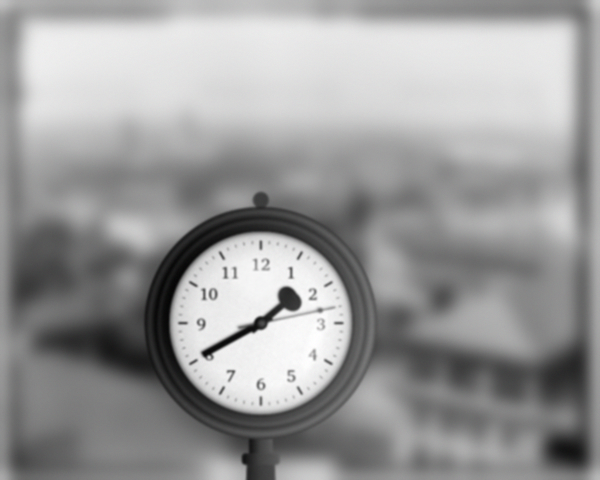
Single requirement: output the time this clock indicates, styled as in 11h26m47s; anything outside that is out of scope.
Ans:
1h40m13s
